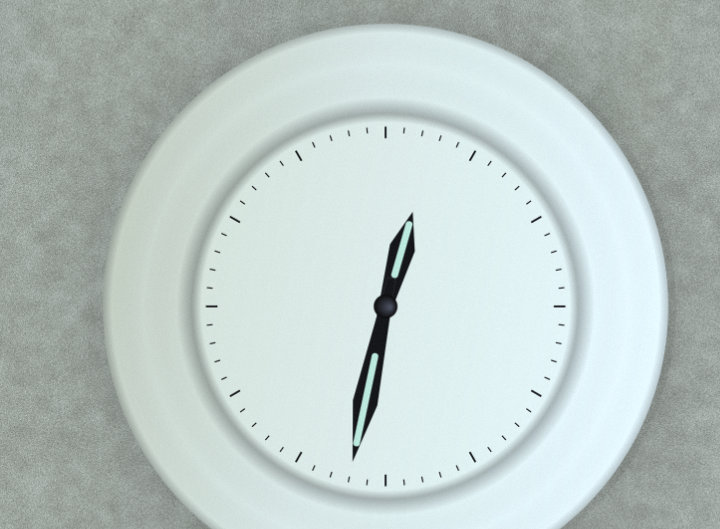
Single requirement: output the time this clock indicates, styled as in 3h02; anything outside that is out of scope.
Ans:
12h32
